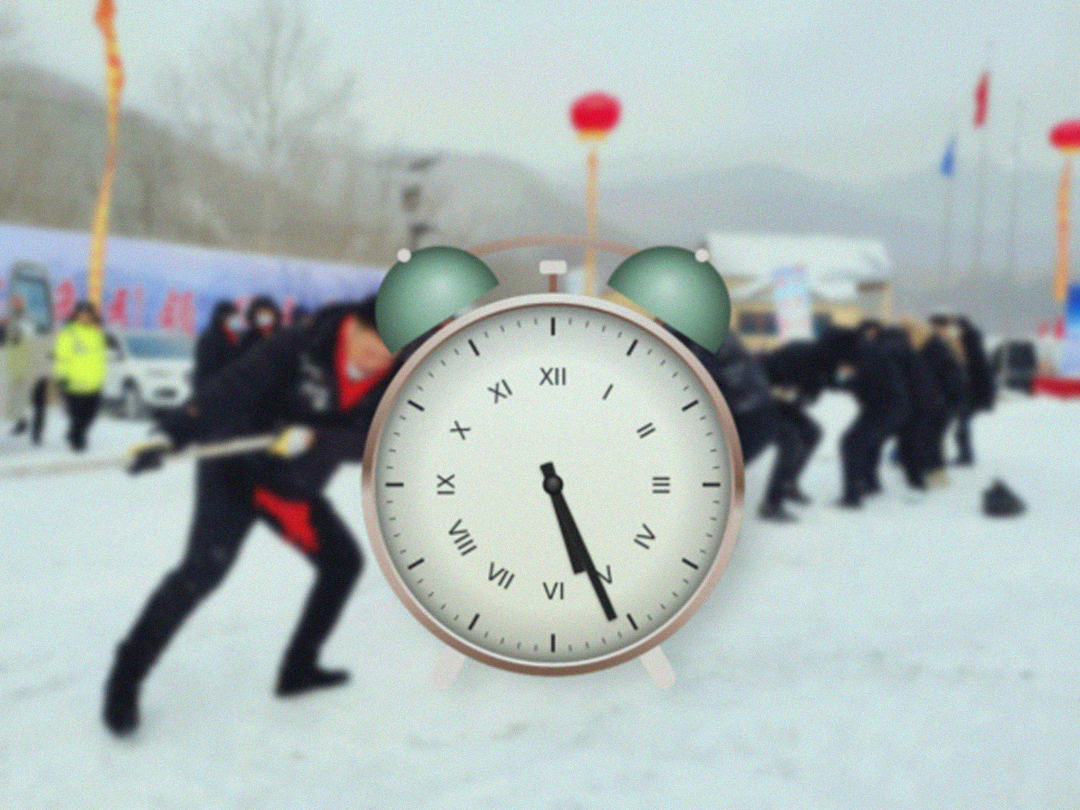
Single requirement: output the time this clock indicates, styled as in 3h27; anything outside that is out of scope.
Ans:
5h26
